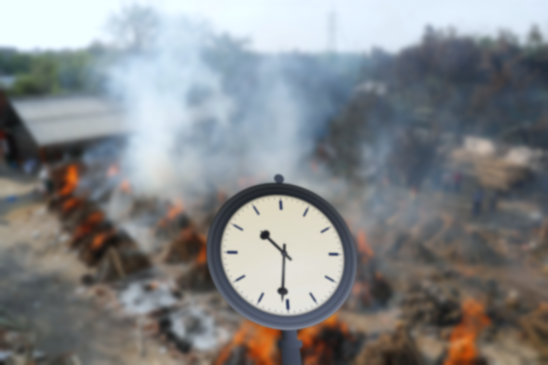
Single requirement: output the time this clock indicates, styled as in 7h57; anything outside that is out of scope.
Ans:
10h31
